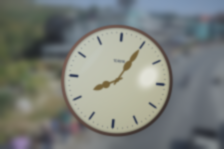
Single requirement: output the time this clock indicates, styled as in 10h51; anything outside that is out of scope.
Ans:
8h05
